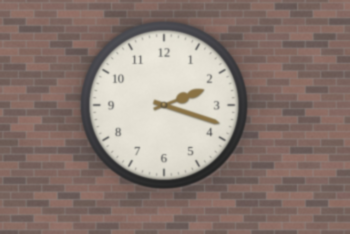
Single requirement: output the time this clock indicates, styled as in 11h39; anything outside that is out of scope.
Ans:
2h18
